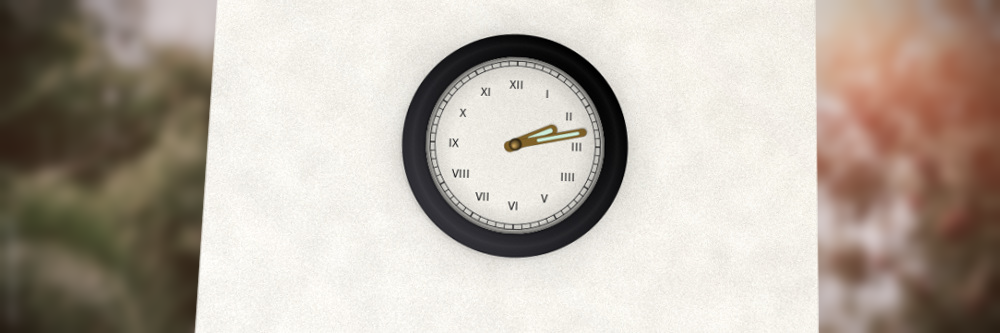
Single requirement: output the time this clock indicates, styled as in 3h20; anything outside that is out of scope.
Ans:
2h13
